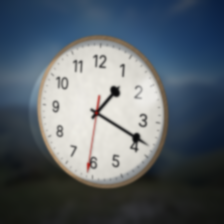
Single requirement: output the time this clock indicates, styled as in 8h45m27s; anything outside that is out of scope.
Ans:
1h18m31s
